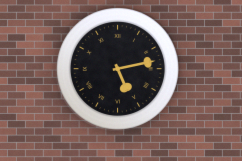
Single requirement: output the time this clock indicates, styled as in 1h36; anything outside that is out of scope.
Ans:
5h13
